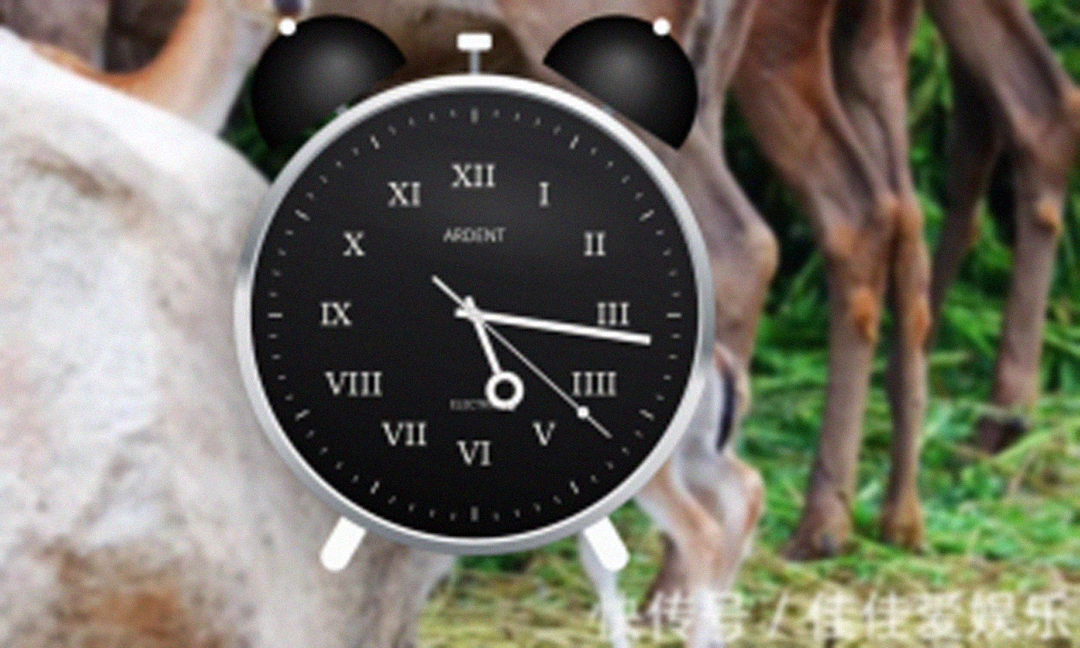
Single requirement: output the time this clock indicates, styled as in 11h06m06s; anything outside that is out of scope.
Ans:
5h16m22s
